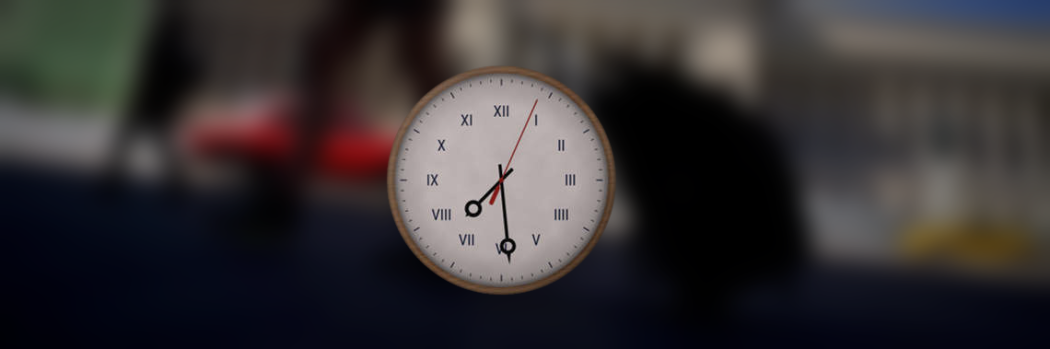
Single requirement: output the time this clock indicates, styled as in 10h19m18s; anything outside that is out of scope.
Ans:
7h29m04s
